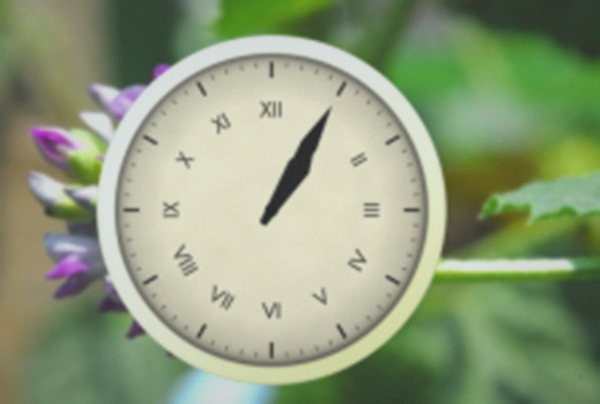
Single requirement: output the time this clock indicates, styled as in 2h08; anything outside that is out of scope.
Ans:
1h05
